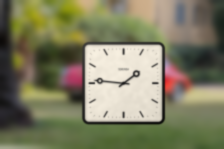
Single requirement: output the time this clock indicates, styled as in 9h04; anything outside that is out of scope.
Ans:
1h46
